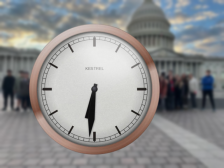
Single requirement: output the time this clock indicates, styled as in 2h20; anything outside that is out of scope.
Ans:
6h31
